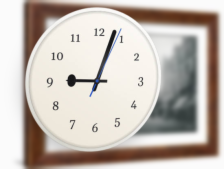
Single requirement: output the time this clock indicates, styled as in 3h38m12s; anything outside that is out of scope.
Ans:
9h03m04s
